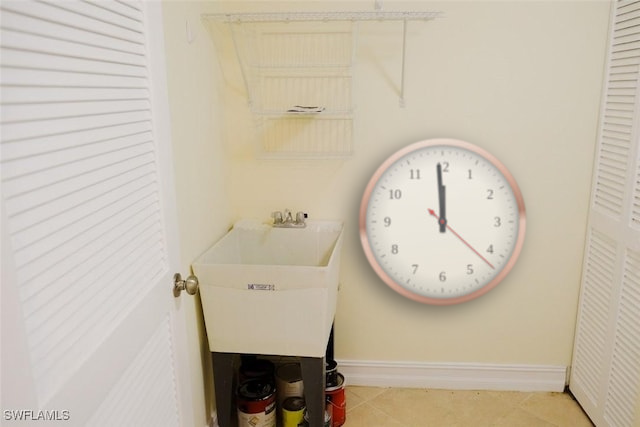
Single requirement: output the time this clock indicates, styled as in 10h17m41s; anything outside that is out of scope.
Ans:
11h59m22s
